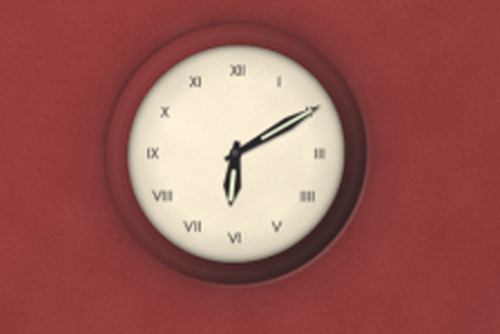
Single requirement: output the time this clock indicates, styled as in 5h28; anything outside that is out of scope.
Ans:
6h10
